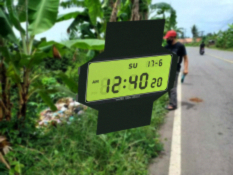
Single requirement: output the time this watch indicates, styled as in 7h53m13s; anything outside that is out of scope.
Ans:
12h40m20s
